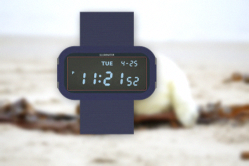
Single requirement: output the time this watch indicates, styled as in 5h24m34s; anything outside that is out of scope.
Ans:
11h21m52s
